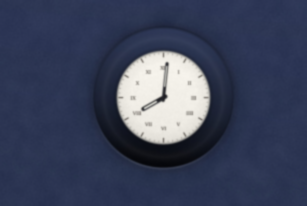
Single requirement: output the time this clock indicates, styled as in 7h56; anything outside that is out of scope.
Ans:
8h01
